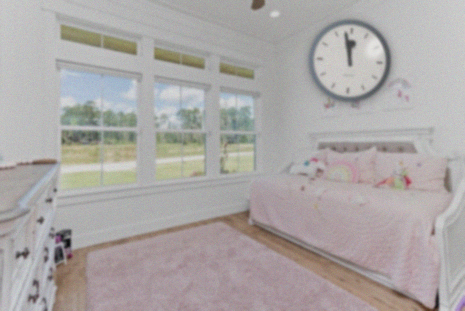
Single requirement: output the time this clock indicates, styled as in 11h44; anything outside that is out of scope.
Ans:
11h58
